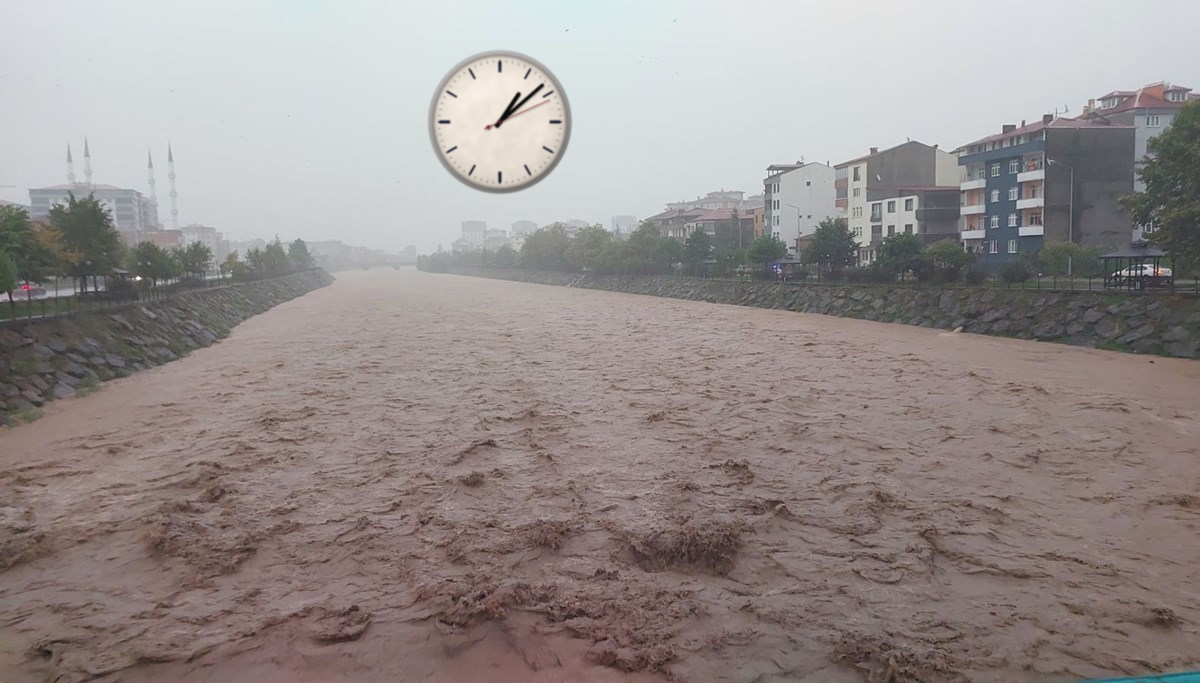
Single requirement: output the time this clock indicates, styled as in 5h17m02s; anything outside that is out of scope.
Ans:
1h08m11s
